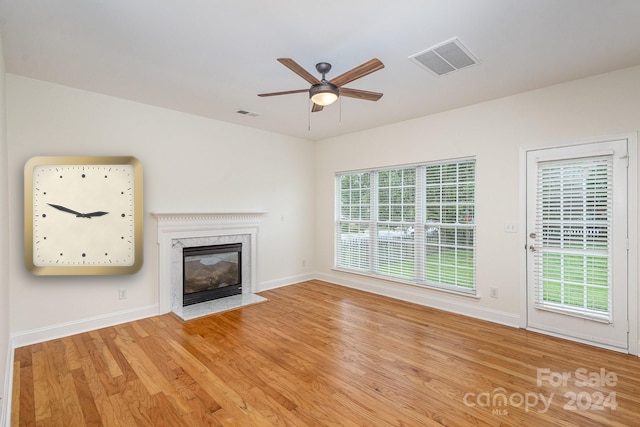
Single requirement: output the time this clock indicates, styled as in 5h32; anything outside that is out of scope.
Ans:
2h48
